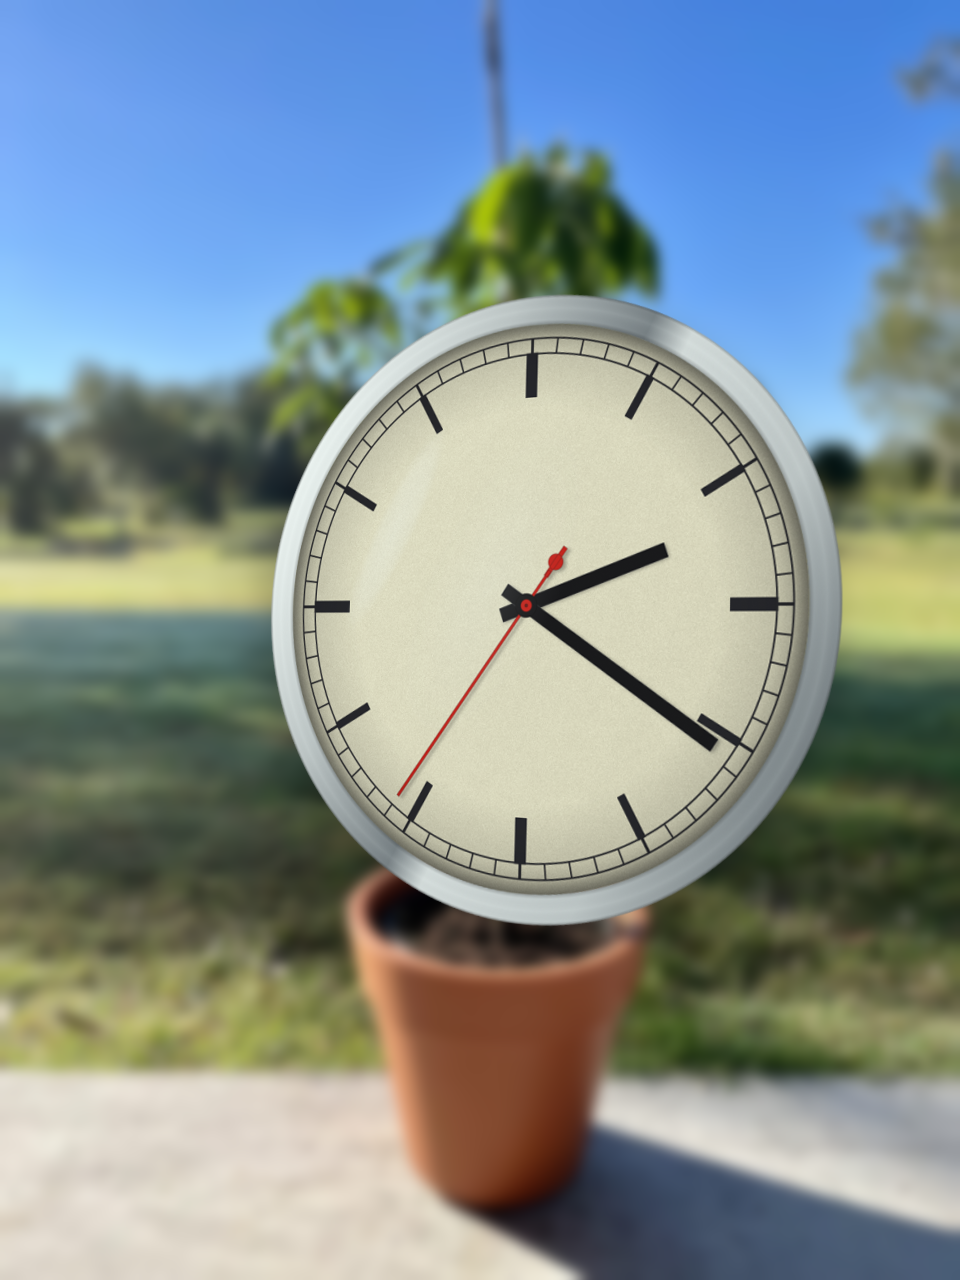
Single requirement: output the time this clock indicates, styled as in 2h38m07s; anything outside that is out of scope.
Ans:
2h20m36s
